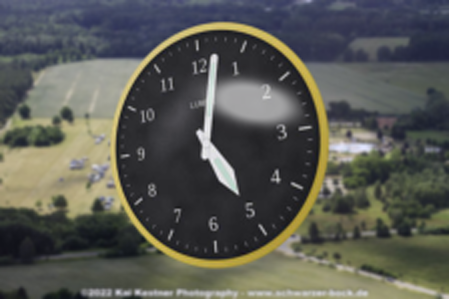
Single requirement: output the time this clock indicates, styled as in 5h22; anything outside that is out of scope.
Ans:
5h02
